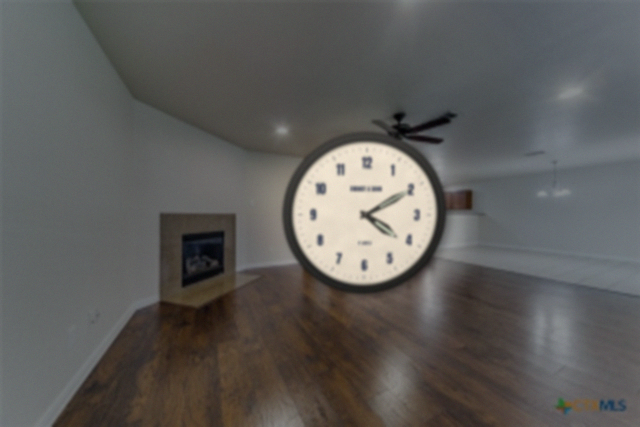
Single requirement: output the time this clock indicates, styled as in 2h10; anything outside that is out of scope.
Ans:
4h10
